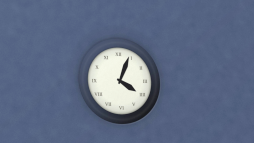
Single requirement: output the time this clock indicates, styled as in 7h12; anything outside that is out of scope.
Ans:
4h04
